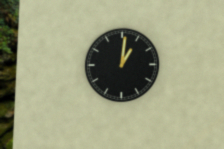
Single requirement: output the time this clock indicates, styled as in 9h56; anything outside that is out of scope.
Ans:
1h01
